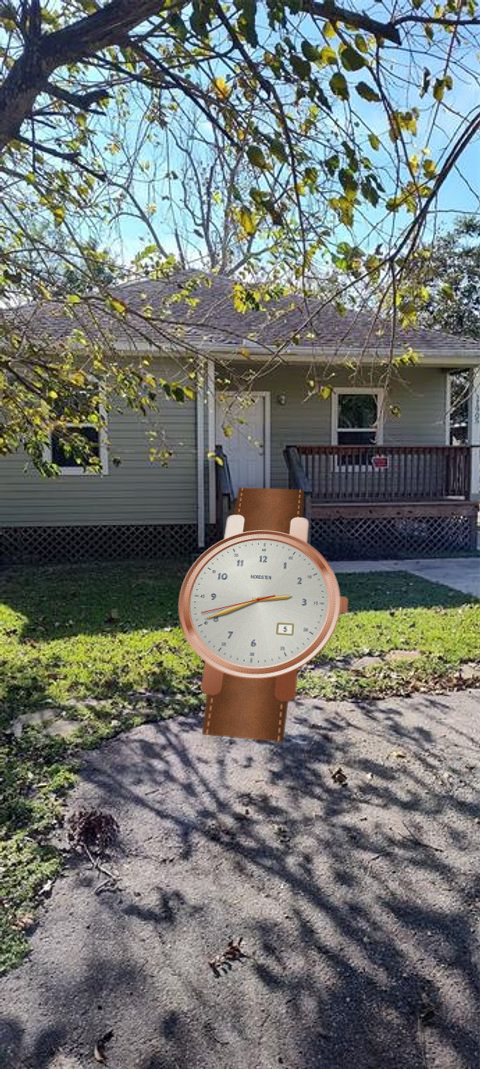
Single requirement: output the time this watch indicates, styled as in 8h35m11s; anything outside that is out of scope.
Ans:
2h40m42s
